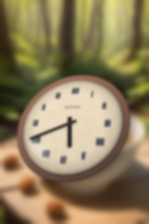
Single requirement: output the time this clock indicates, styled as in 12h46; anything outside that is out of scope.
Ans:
5h41
